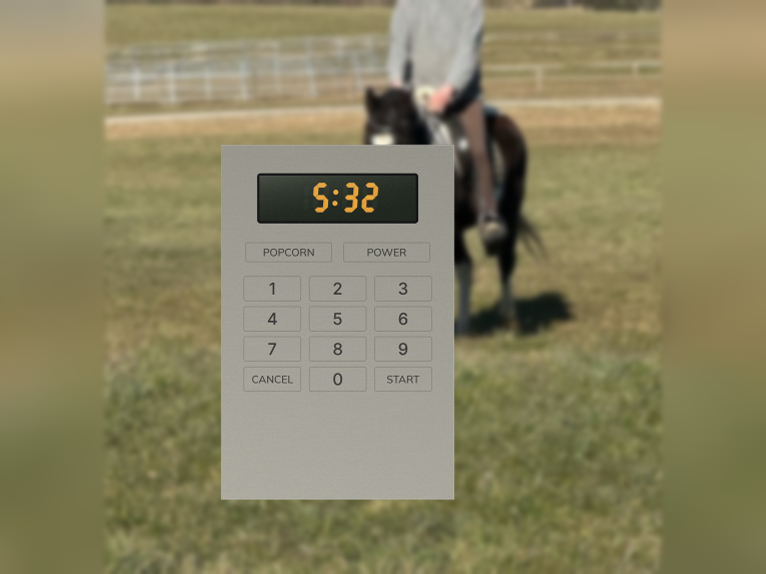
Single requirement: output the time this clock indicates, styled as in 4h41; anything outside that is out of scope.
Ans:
5h32
